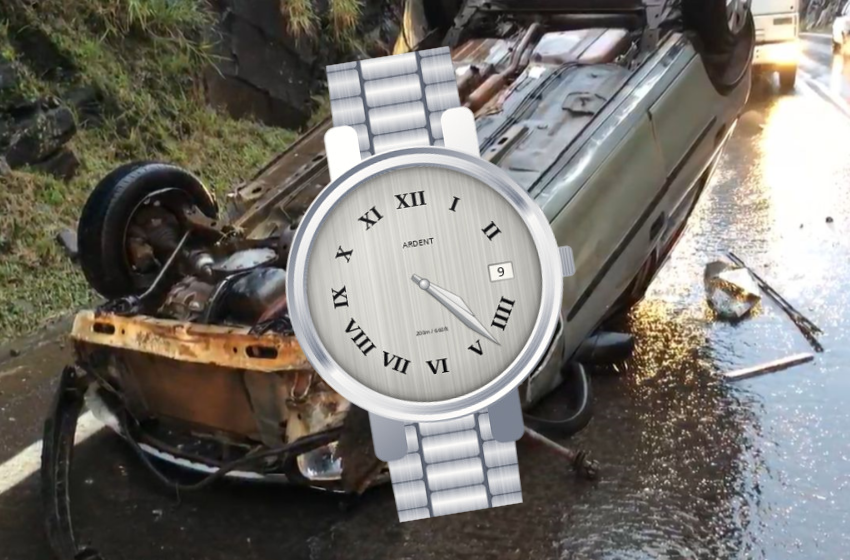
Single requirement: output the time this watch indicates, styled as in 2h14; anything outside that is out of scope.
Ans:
4h23
